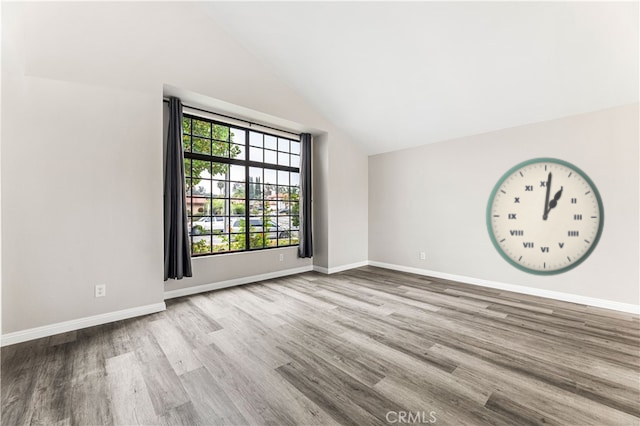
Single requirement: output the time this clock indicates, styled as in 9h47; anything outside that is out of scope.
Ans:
1h01
